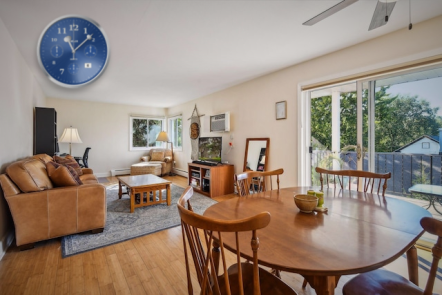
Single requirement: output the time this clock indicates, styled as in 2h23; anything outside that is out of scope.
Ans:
11h08
